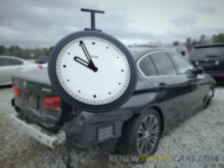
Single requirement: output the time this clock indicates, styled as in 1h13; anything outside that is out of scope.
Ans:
9h56
